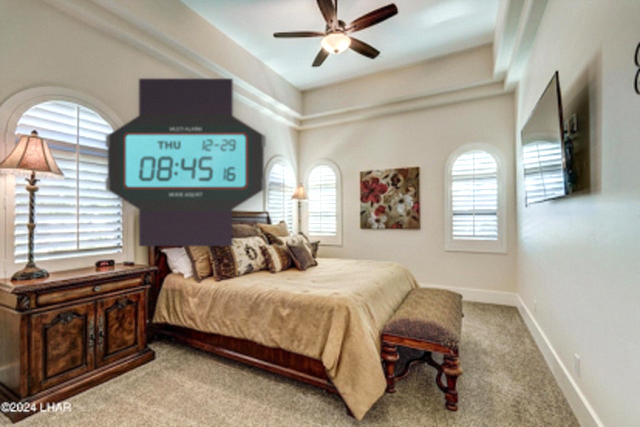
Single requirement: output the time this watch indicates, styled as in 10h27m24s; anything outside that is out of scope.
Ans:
8h45m16s
